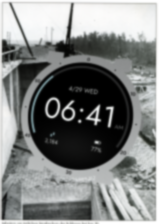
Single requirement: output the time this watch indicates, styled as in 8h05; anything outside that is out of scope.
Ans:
6h41
